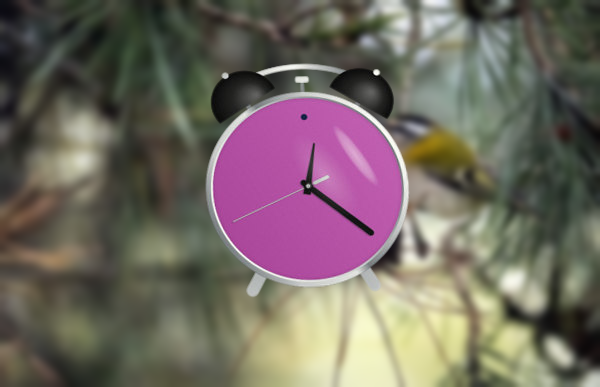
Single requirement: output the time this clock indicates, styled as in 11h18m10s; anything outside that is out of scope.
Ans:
12h21m41s
